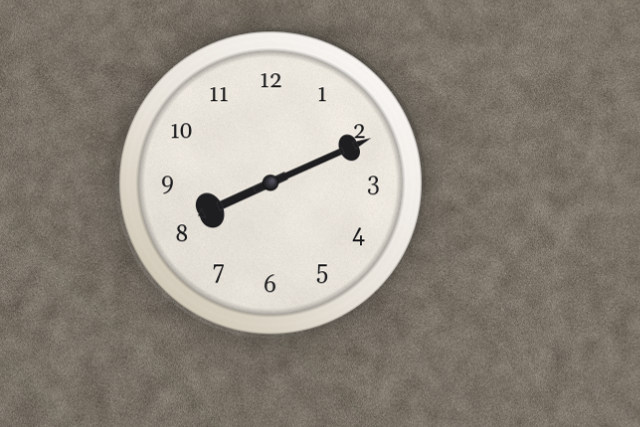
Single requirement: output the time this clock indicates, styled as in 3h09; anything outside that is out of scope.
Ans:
8h11
